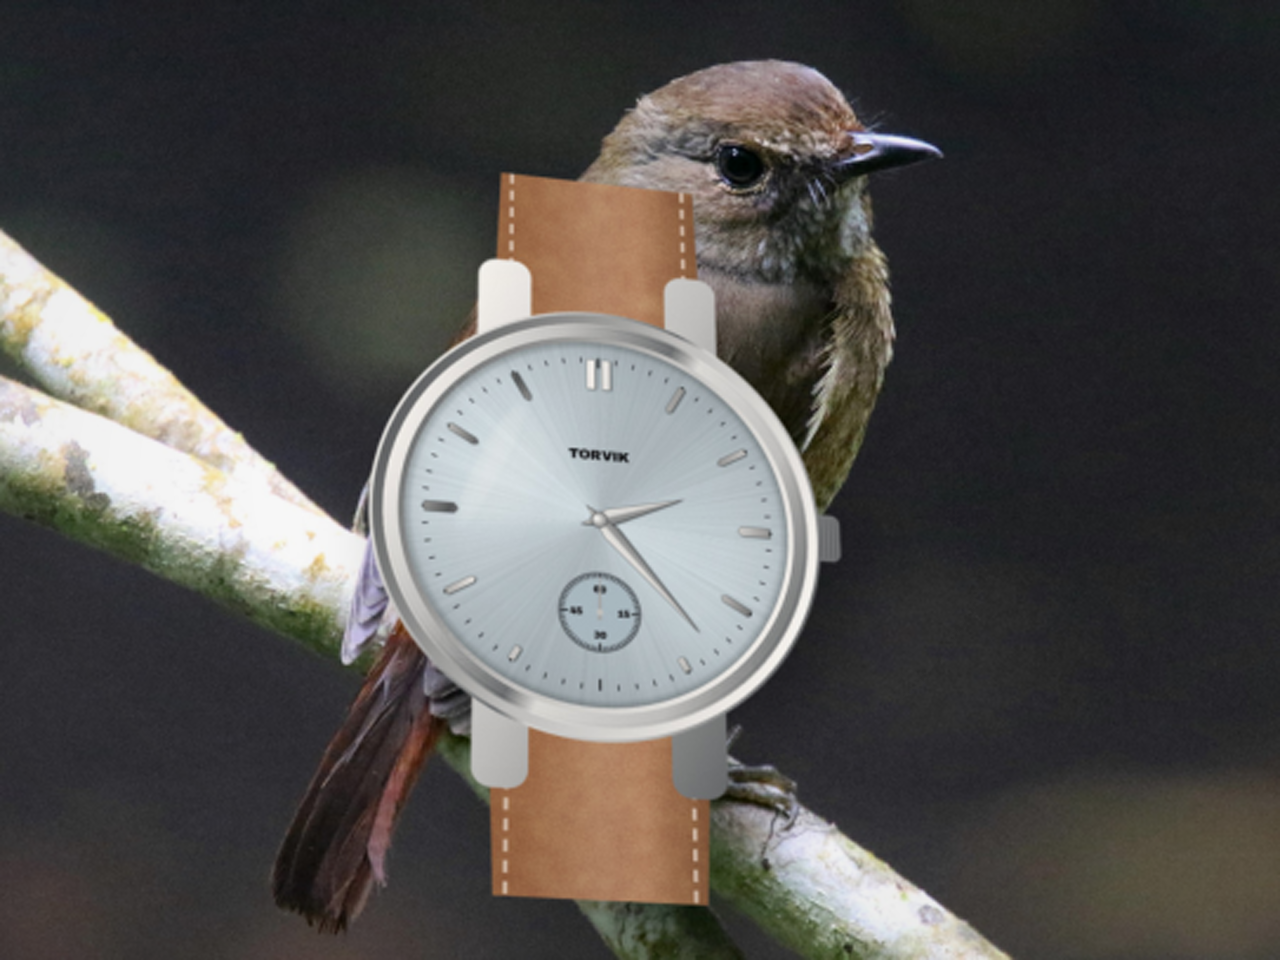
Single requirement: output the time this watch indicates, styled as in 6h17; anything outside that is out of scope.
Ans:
2h23
